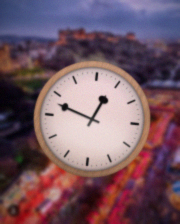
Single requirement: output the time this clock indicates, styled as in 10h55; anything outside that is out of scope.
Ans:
12h48
